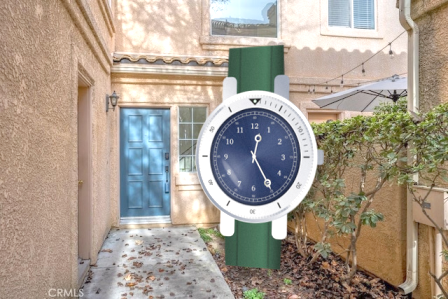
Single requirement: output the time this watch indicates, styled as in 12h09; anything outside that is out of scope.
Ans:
12h25
